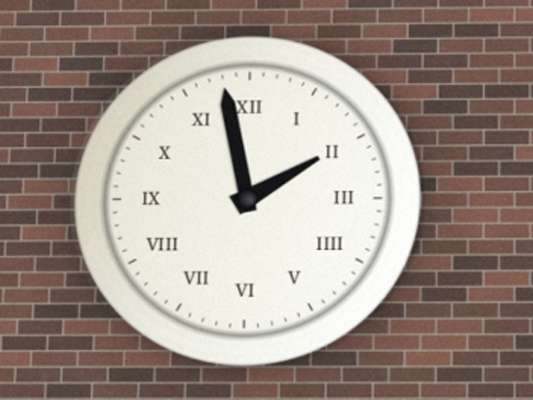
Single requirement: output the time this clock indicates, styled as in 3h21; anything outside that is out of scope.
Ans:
1h58
